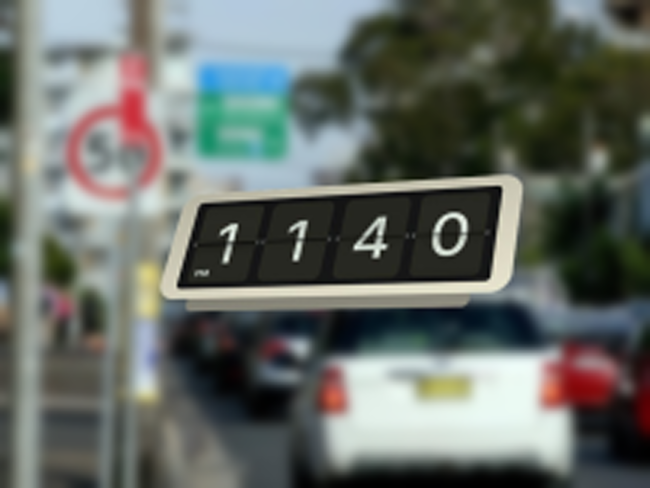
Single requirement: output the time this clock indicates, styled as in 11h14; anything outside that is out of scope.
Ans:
11h40
